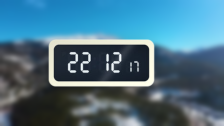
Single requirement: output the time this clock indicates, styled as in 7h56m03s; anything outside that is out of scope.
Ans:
22h12m17s
